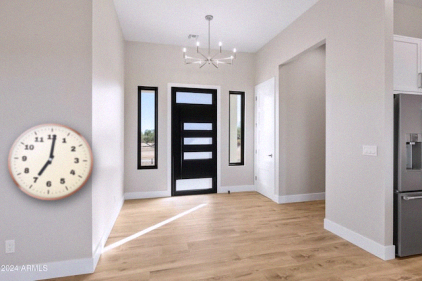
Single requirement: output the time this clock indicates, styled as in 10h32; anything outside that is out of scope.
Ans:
7h01
